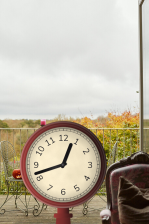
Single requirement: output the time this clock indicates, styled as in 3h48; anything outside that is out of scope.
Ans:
12h42
